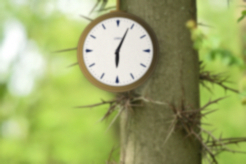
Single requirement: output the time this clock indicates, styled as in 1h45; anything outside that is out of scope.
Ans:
6h04
